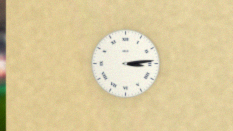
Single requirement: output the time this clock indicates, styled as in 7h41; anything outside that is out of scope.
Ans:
3h14
